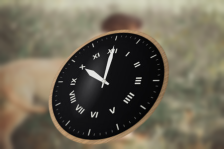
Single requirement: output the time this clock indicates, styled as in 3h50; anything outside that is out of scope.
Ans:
10h00
